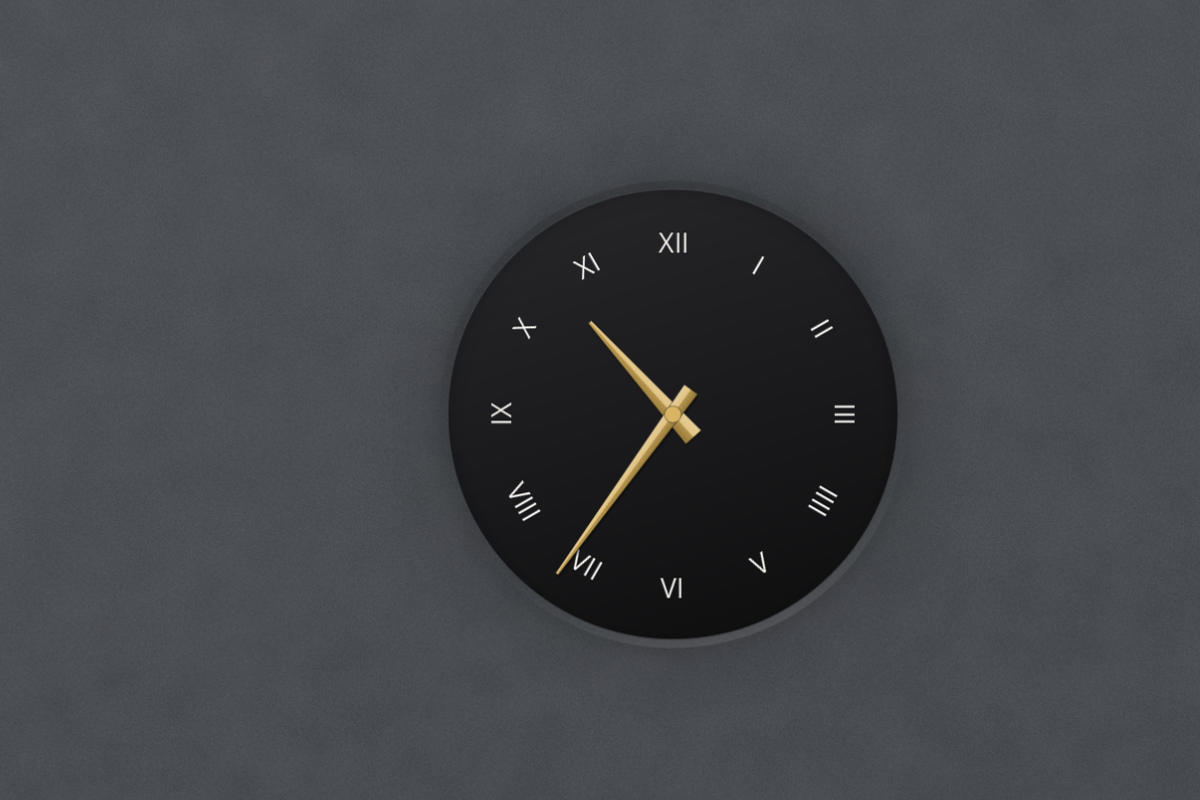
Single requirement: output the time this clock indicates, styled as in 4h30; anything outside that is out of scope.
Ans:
10h36
